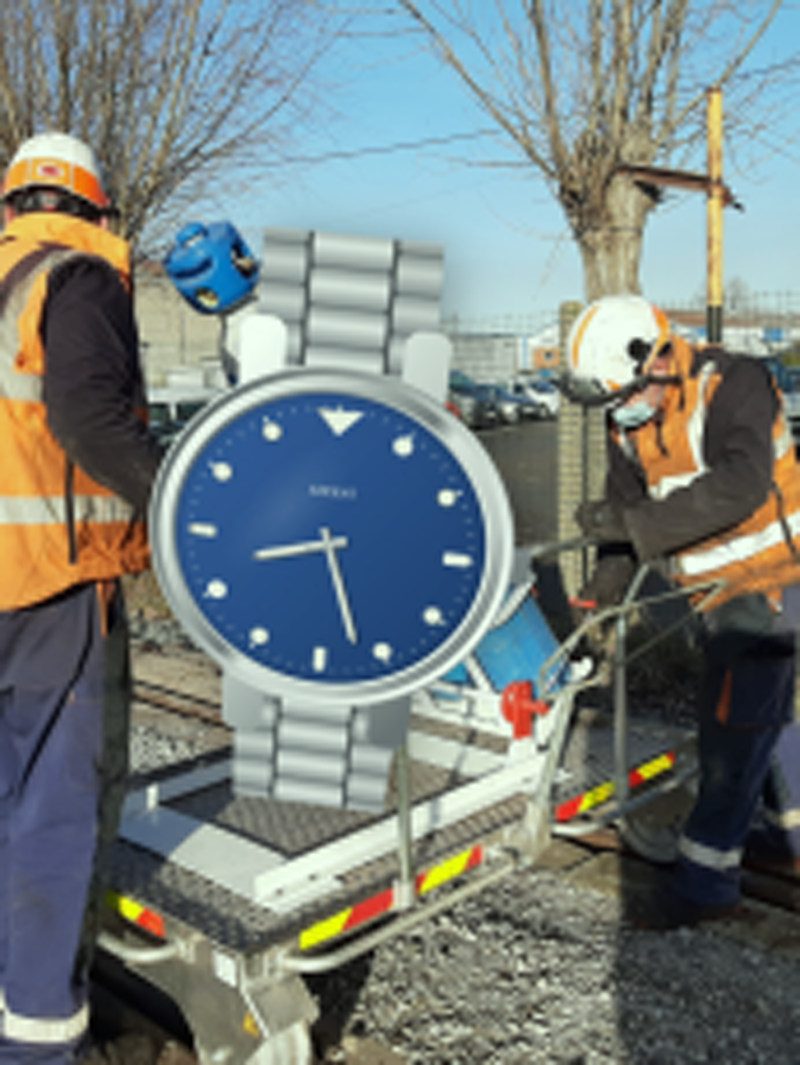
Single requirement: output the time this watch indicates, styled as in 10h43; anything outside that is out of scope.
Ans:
8h27
